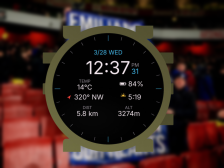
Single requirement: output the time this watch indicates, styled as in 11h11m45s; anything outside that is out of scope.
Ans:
12h37m31s
